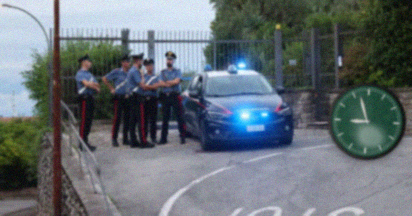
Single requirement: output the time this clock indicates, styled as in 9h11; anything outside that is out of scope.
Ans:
8h57
